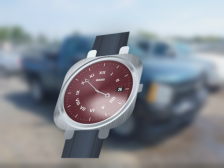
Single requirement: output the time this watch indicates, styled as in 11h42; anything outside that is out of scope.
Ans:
3h52
